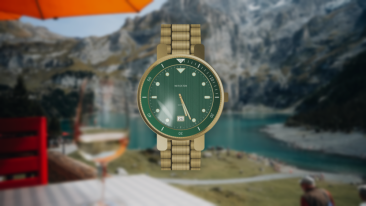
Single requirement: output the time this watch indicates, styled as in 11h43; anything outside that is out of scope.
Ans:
5h26
